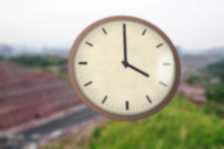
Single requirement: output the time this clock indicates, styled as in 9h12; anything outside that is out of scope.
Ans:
4h00
